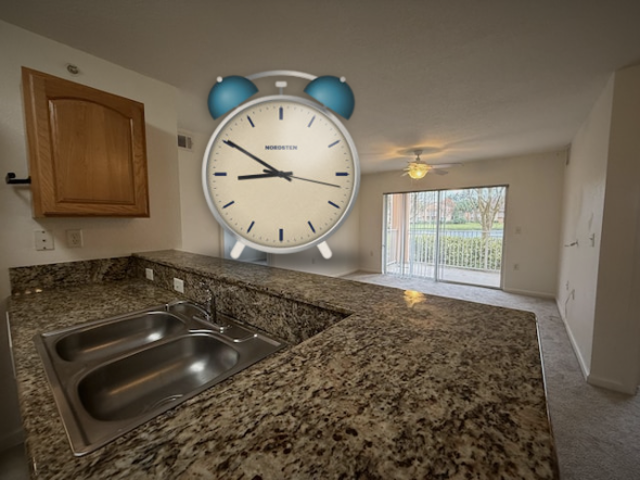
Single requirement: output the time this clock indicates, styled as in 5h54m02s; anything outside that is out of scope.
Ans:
8h50m17s
